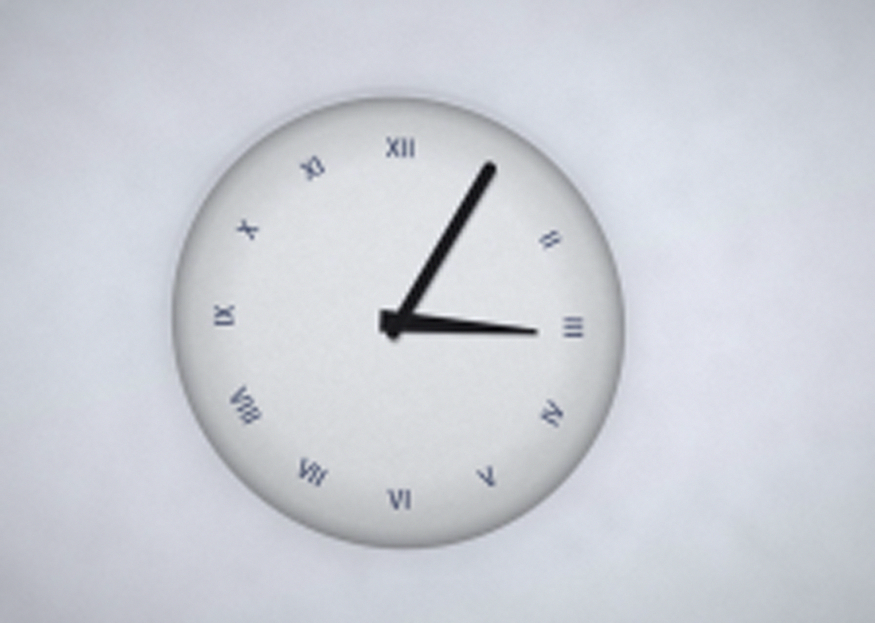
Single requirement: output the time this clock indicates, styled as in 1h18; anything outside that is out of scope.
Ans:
3h05
